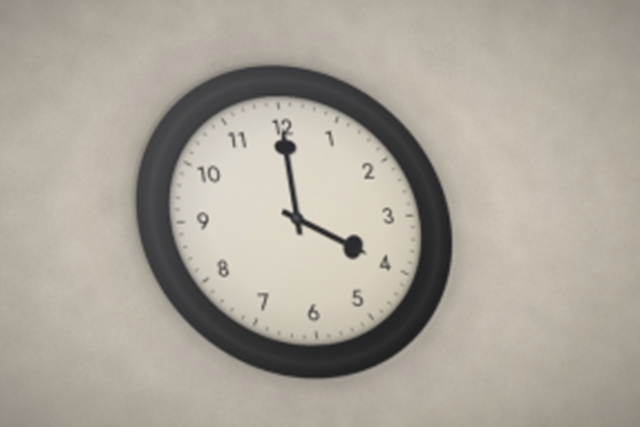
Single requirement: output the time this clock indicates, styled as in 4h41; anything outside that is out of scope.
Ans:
4h00
